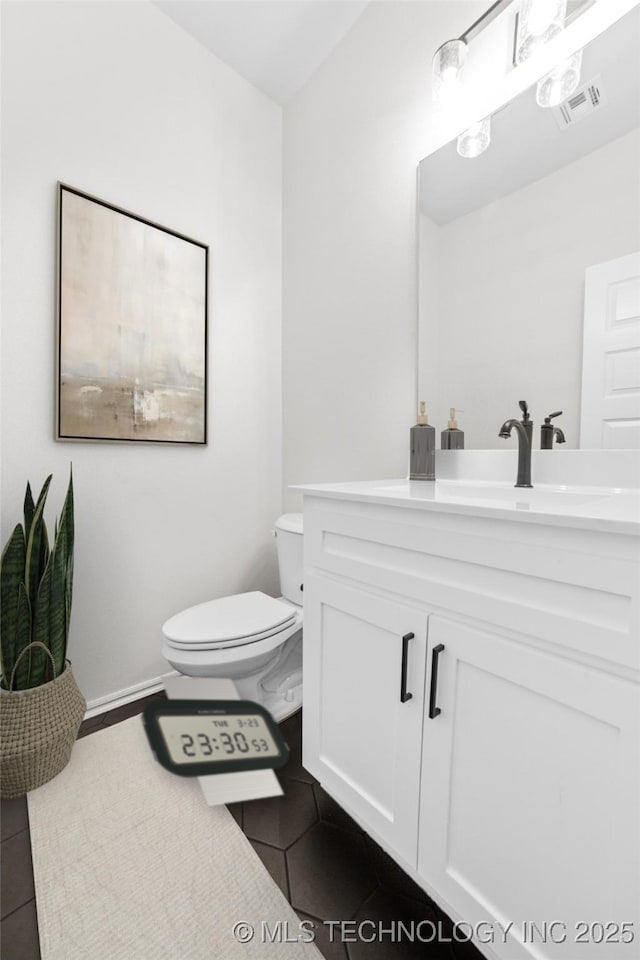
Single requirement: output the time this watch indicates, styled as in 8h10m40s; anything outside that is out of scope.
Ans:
23h30m53s
